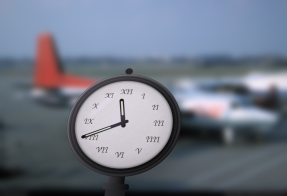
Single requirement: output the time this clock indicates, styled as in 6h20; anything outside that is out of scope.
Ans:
11h41
